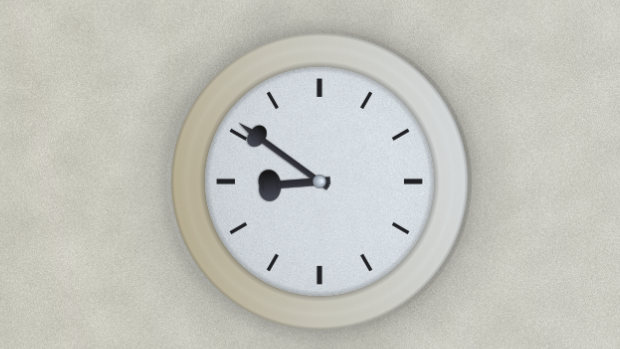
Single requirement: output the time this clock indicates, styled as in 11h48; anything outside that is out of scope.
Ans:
8h51
